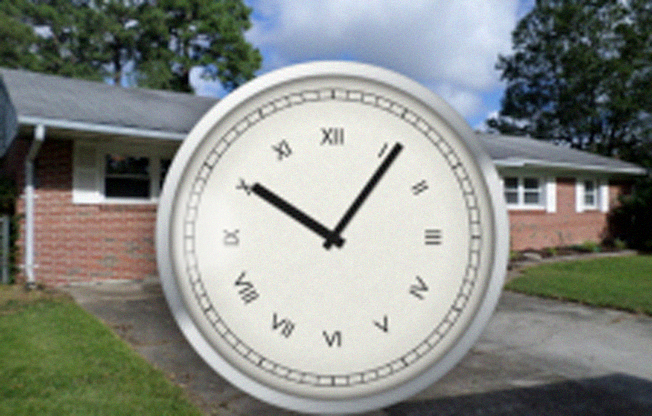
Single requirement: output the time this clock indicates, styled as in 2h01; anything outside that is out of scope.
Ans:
10h06
